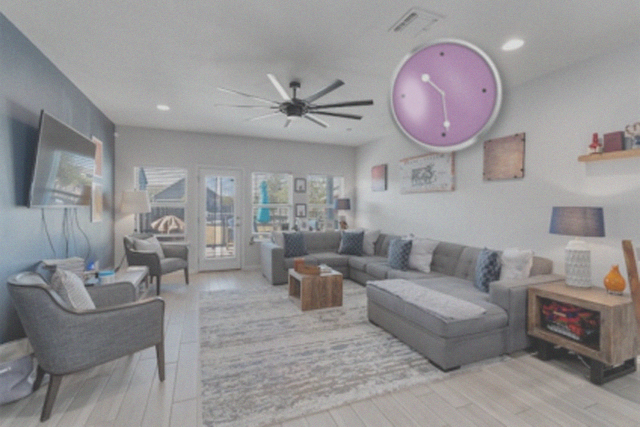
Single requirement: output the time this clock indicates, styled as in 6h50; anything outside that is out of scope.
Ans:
10h29
